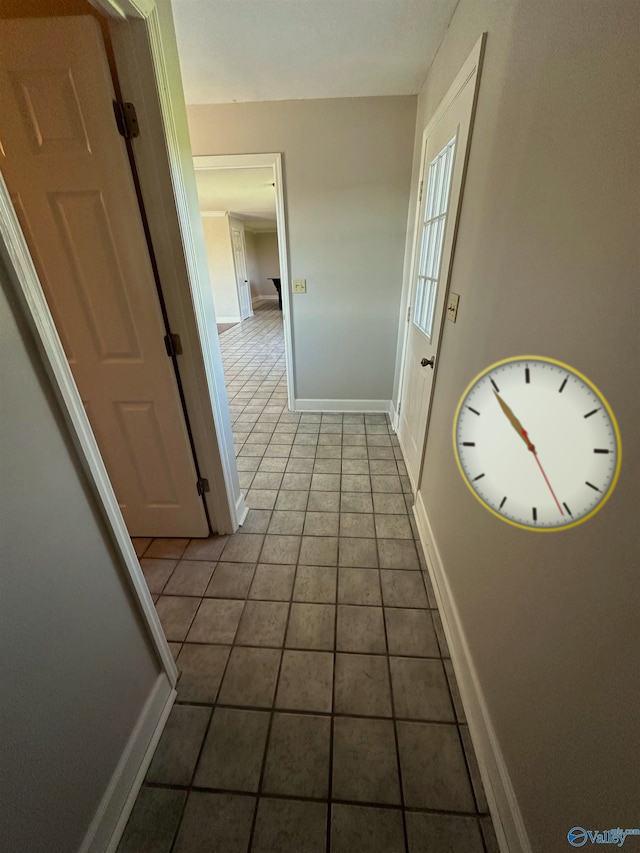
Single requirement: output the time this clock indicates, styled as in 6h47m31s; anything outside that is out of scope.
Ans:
10h54m26s
